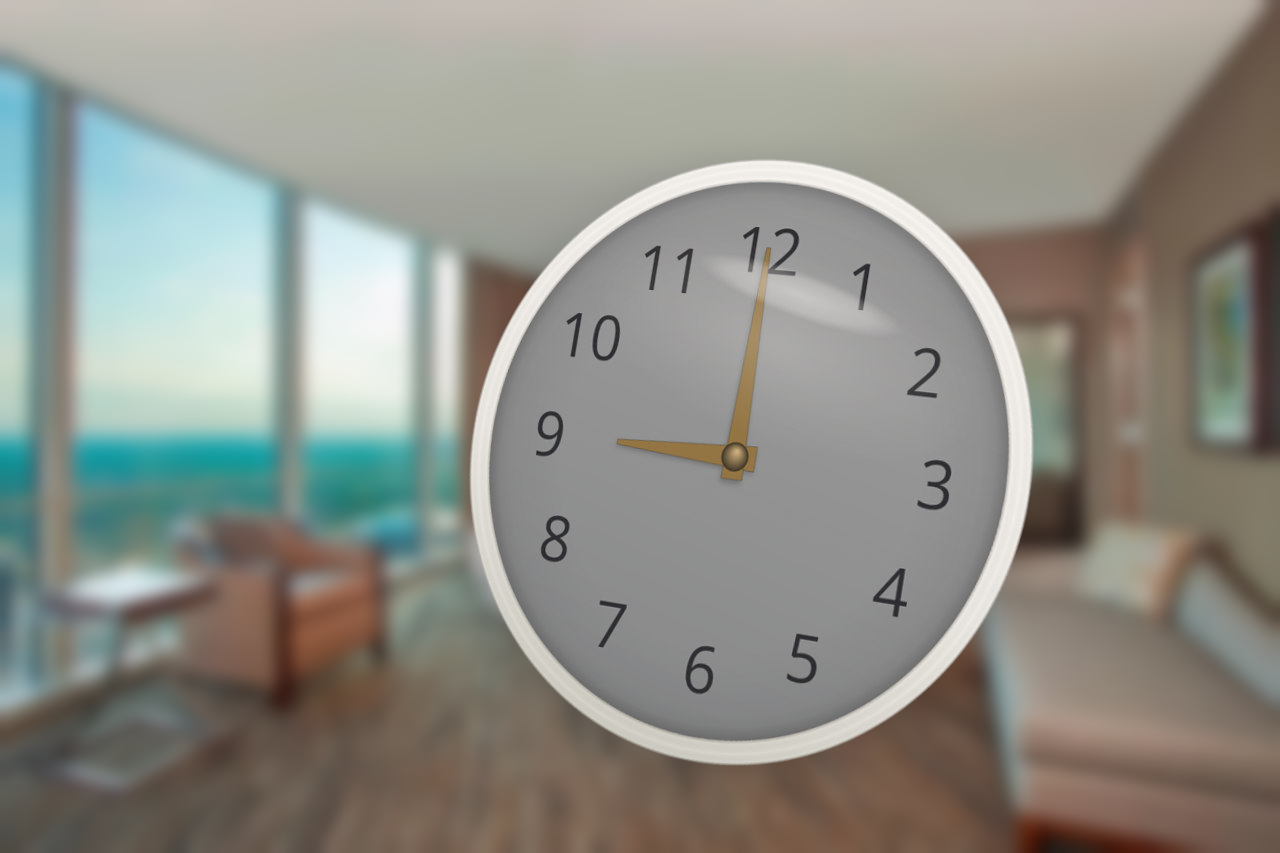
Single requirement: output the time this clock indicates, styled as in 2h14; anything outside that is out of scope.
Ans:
9h00
